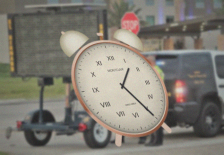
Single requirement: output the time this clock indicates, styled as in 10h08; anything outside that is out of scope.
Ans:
1h25
